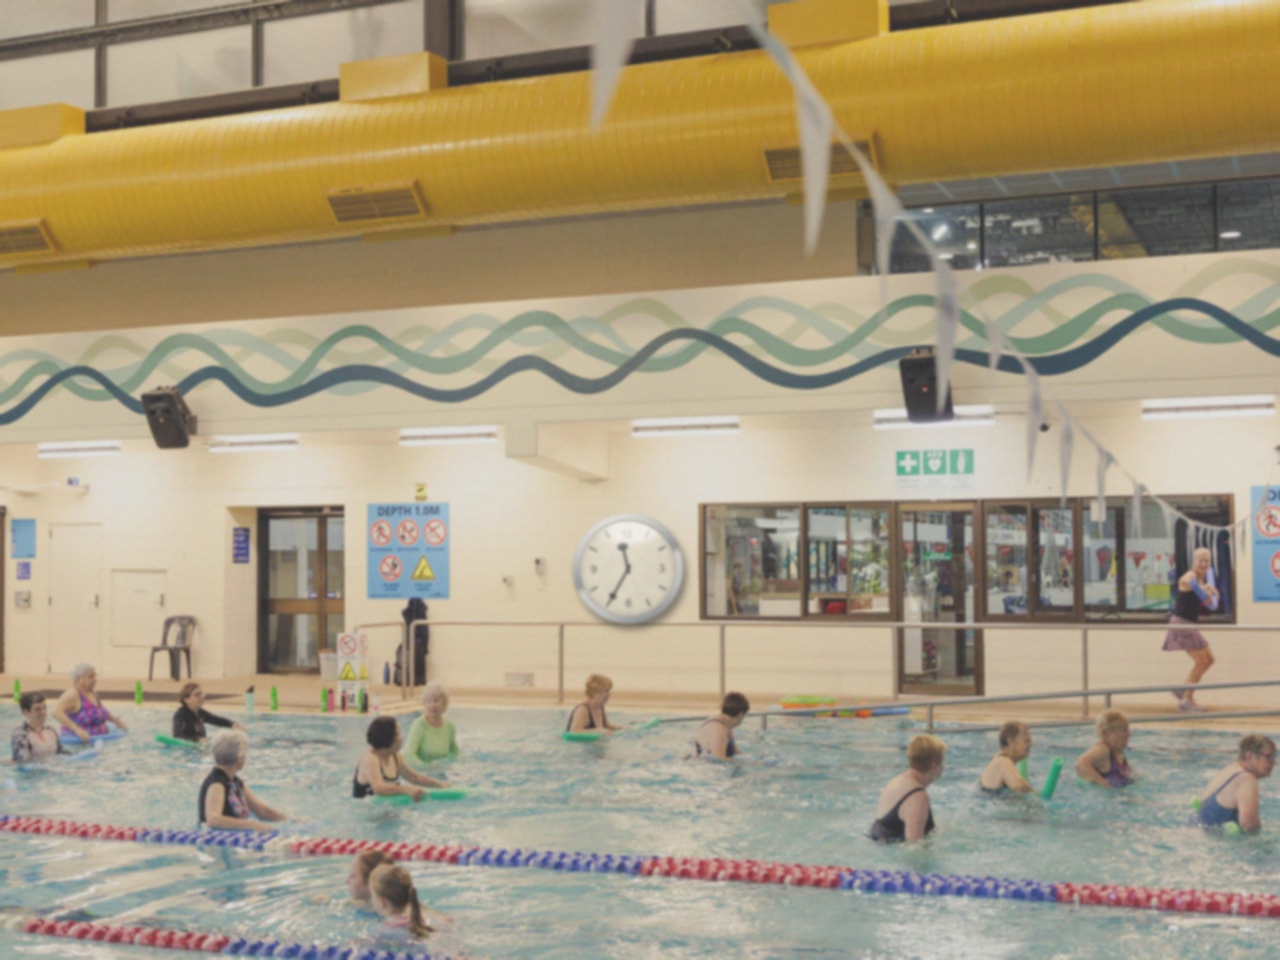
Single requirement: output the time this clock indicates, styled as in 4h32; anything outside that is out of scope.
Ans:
11h35
